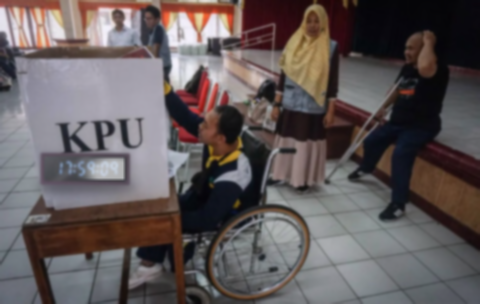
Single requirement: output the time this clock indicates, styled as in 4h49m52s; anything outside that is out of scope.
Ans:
17h59m09s
